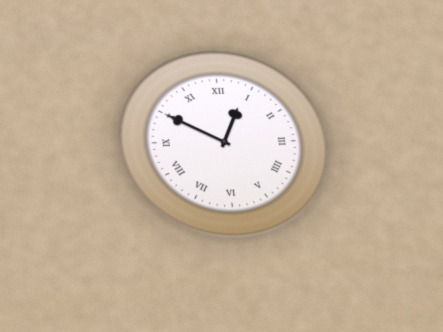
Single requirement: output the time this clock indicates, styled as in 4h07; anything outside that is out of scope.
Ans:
12h50
